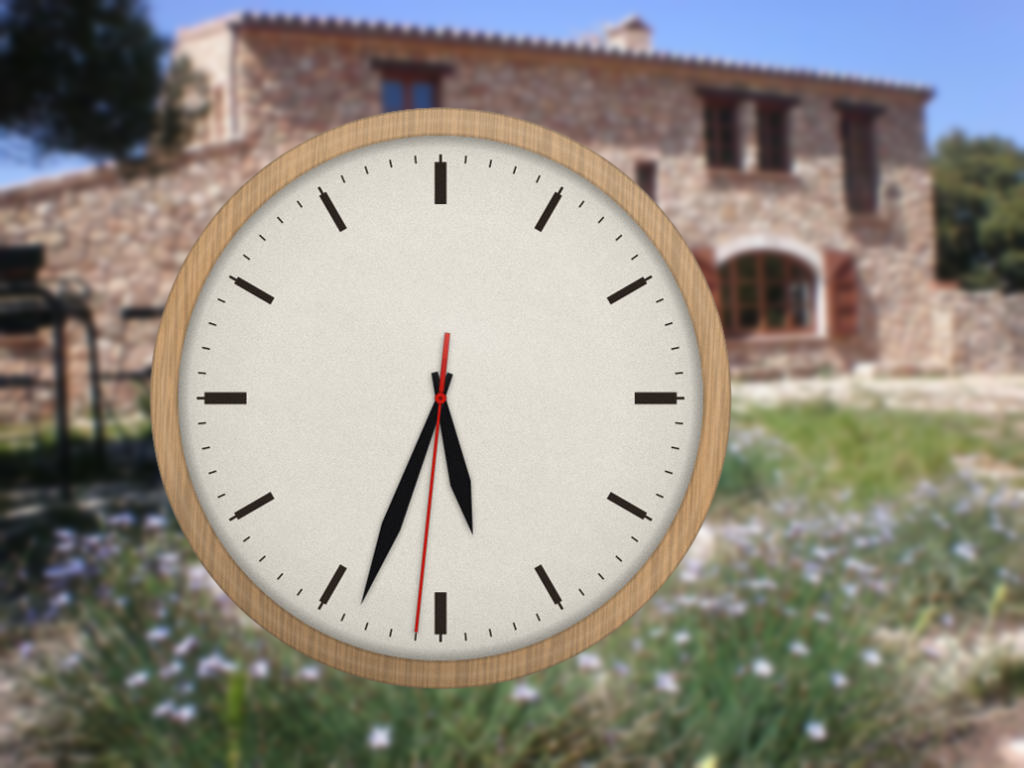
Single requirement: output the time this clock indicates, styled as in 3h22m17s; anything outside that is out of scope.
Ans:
5h33m31s
